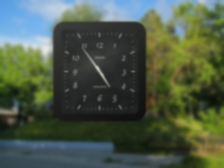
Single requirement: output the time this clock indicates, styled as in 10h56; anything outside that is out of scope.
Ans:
4h54
